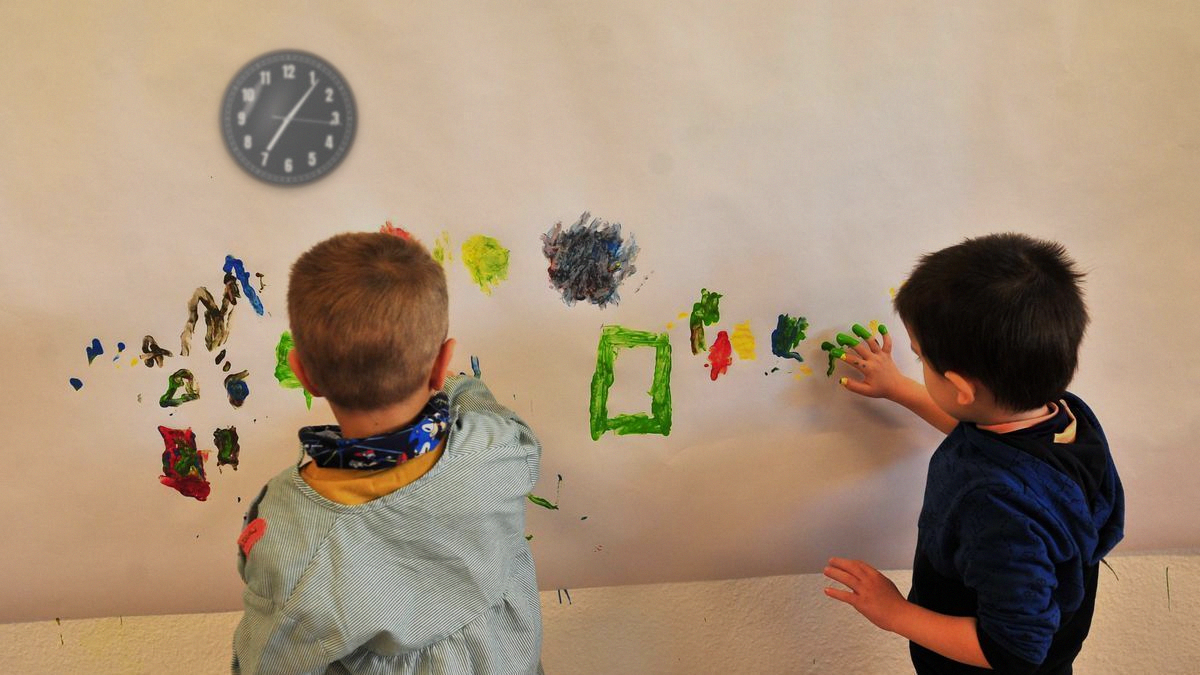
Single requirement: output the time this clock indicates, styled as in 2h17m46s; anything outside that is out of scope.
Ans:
7h06m16s
